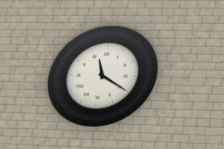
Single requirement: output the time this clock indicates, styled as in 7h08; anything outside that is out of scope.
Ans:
11h20
